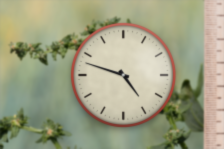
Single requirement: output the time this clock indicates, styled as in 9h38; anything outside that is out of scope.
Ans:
4h48
